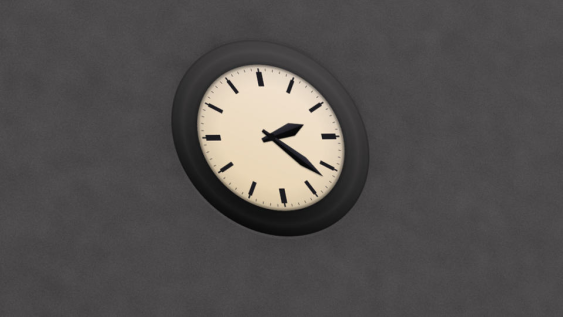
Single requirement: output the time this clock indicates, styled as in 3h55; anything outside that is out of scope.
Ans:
2h22
